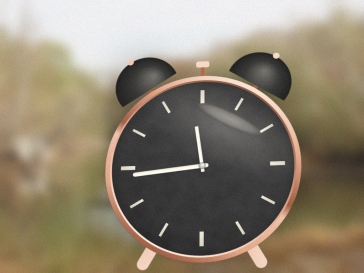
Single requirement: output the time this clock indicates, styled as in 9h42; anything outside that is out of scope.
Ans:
11h44
